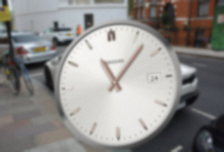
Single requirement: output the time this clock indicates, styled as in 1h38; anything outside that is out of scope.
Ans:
11h07
